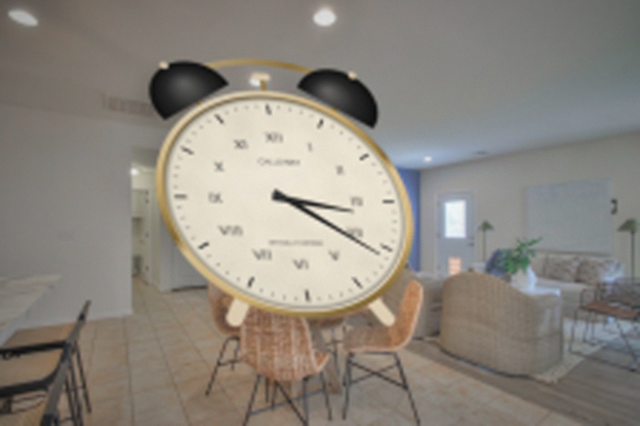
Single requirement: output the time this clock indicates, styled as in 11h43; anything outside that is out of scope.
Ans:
3h21
